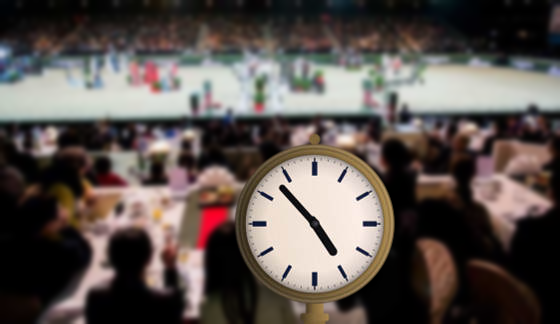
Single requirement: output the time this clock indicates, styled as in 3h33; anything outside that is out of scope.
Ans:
4h53
